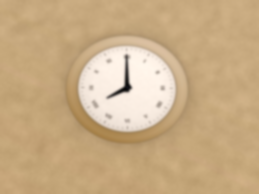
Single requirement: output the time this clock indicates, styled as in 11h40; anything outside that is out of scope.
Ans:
8h00
